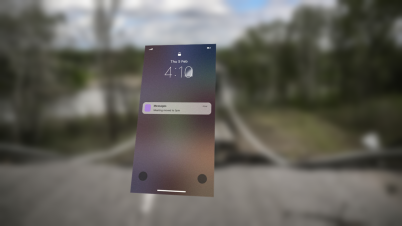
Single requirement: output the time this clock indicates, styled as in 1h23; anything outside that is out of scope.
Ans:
4h10
